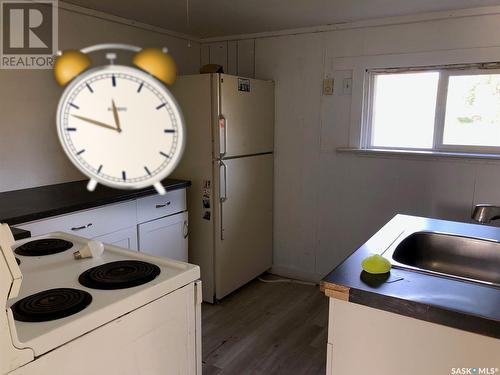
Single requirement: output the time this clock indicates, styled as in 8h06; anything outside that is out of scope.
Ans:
11h48
